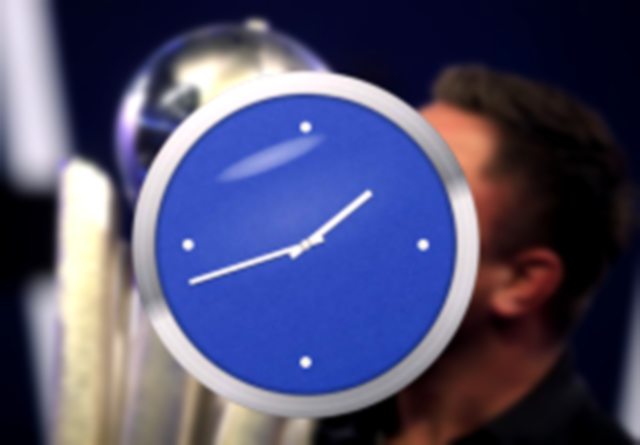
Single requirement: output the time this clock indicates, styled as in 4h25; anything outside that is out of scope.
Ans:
1h42
